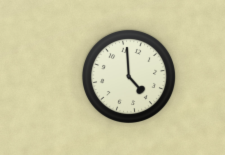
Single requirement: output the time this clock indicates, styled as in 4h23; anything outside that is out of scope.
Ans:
3h56
